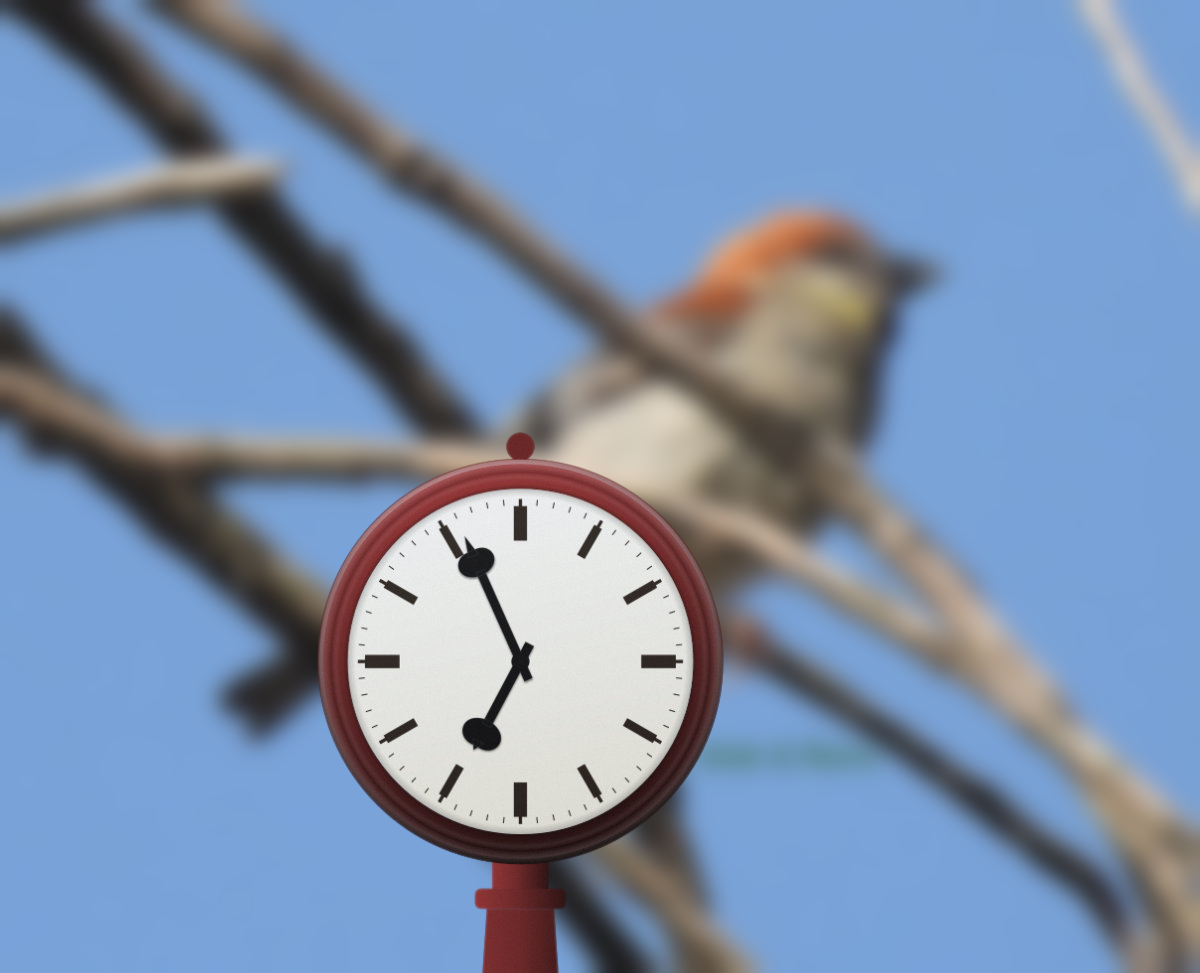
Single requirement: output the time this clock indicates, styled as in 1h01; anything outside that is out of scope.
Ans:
6h56
